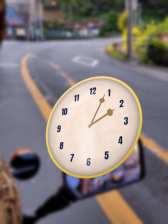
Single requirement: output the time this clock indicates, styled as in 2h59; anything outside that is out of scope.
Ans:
2h04
